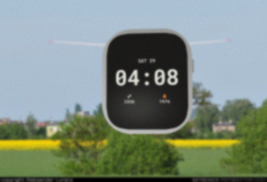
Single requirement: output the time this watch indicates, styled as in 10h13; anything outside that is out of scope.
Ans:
4h08
